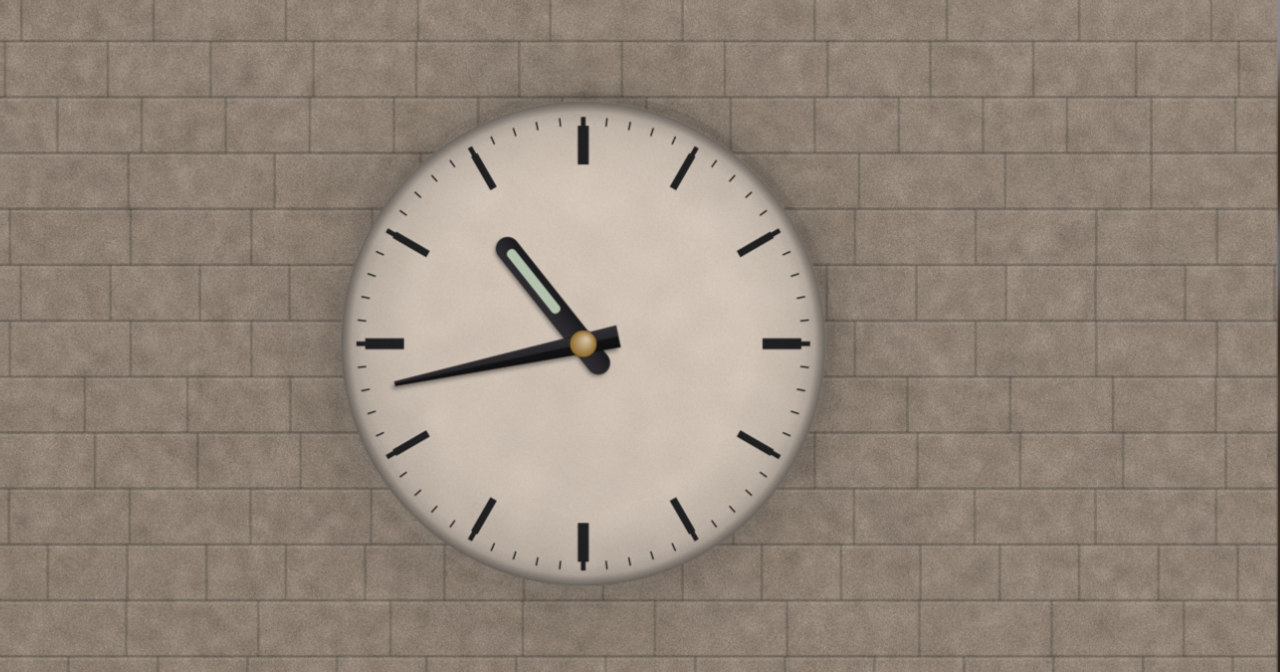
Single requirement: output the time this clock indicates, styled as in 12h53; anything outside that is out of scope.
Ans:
10h43
